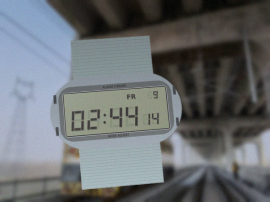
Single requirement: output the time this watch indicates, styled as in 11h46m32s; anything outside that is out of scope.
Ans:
2h44m14s
